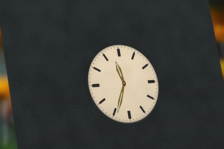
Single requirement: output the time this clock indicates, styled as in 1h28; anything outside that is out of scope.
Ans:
11h34
